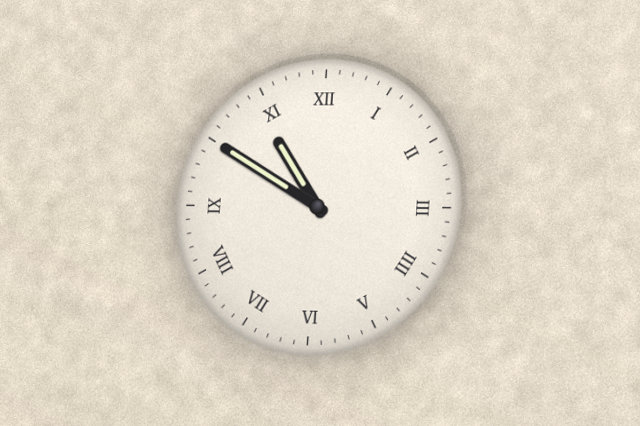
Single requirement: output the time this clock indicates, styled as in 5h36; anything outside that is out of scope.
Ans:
10h50
